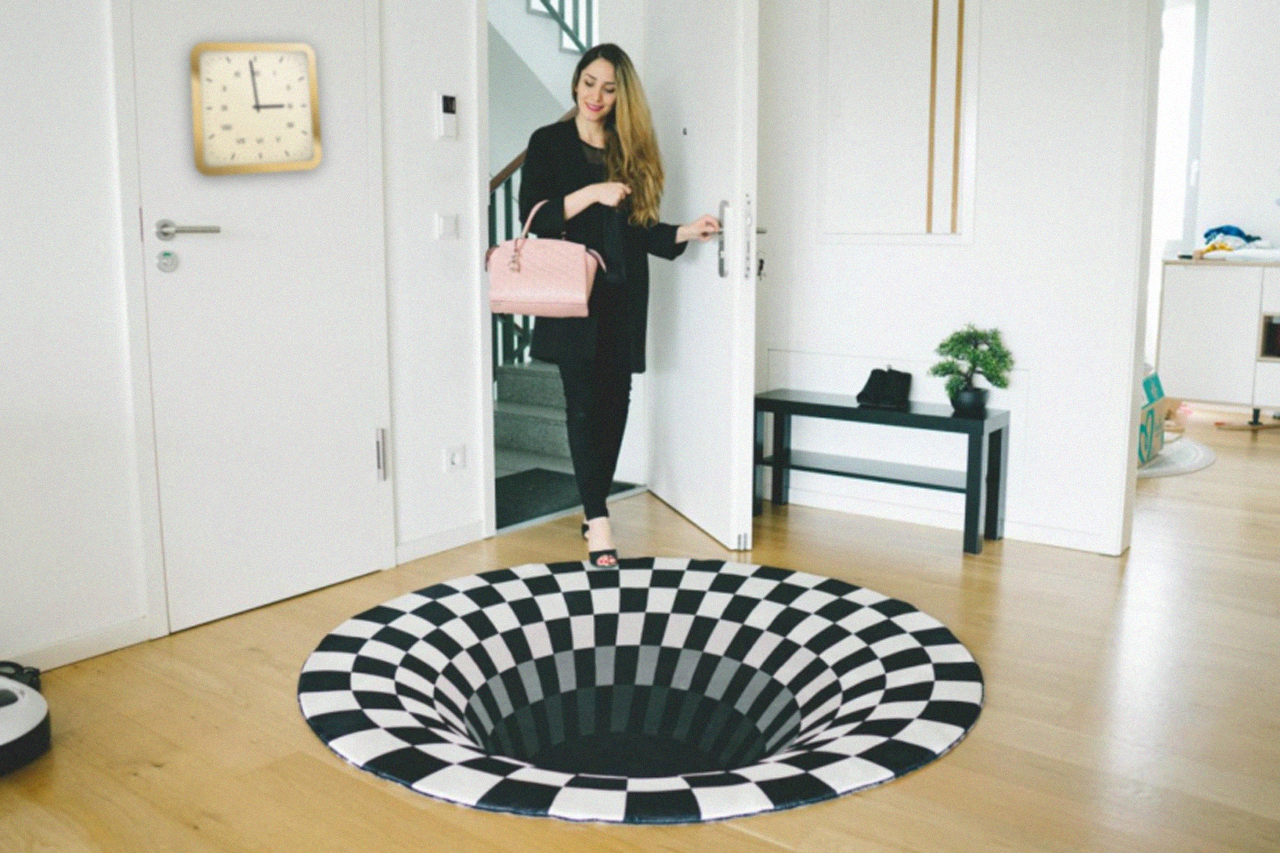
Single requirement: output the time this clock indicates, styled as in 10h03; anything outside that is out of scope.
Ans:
2h59
